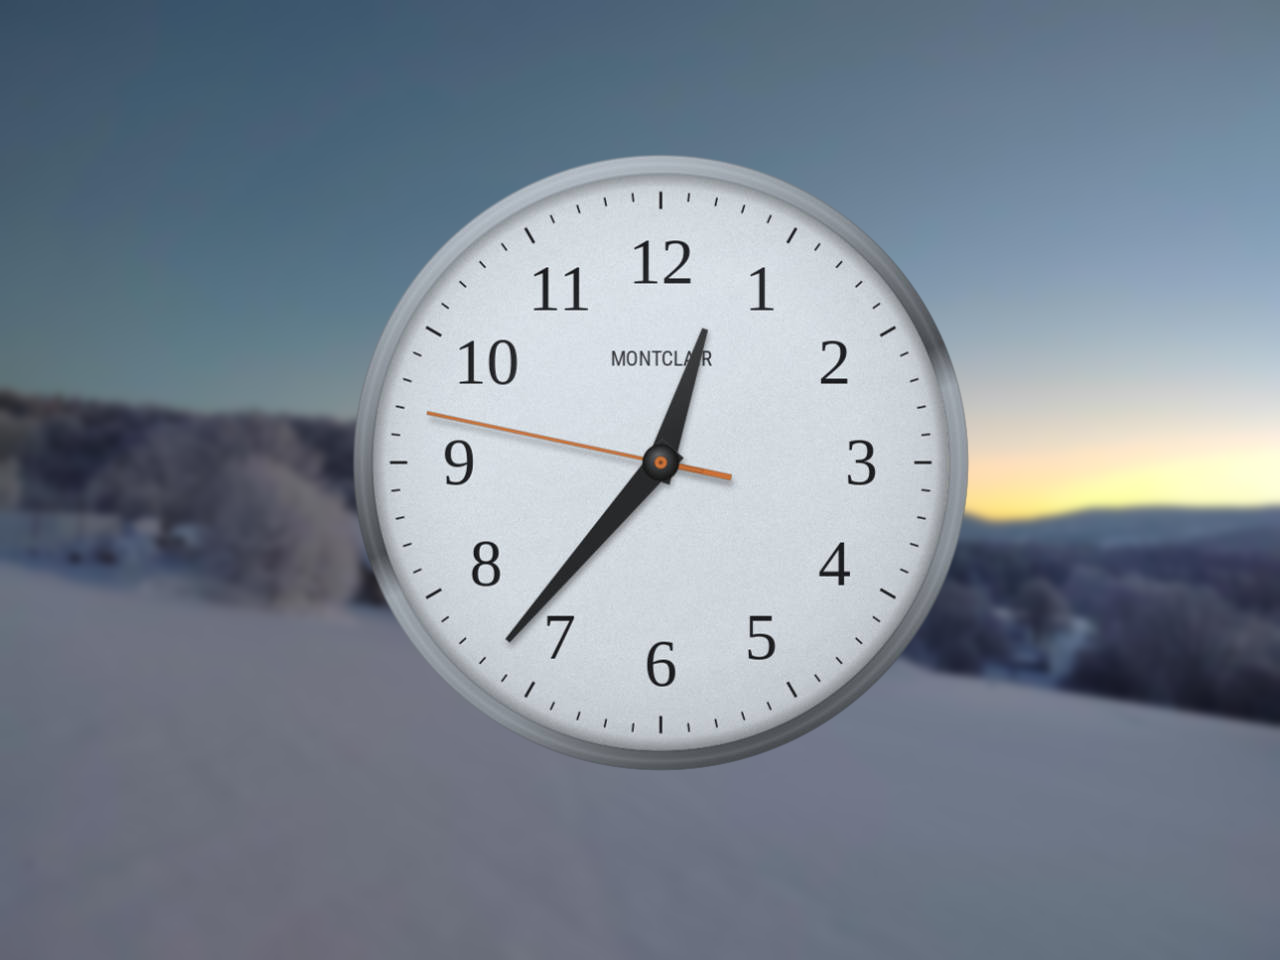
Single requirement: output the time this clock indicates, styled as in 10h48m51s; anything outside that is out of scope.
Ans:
12h36m47s
